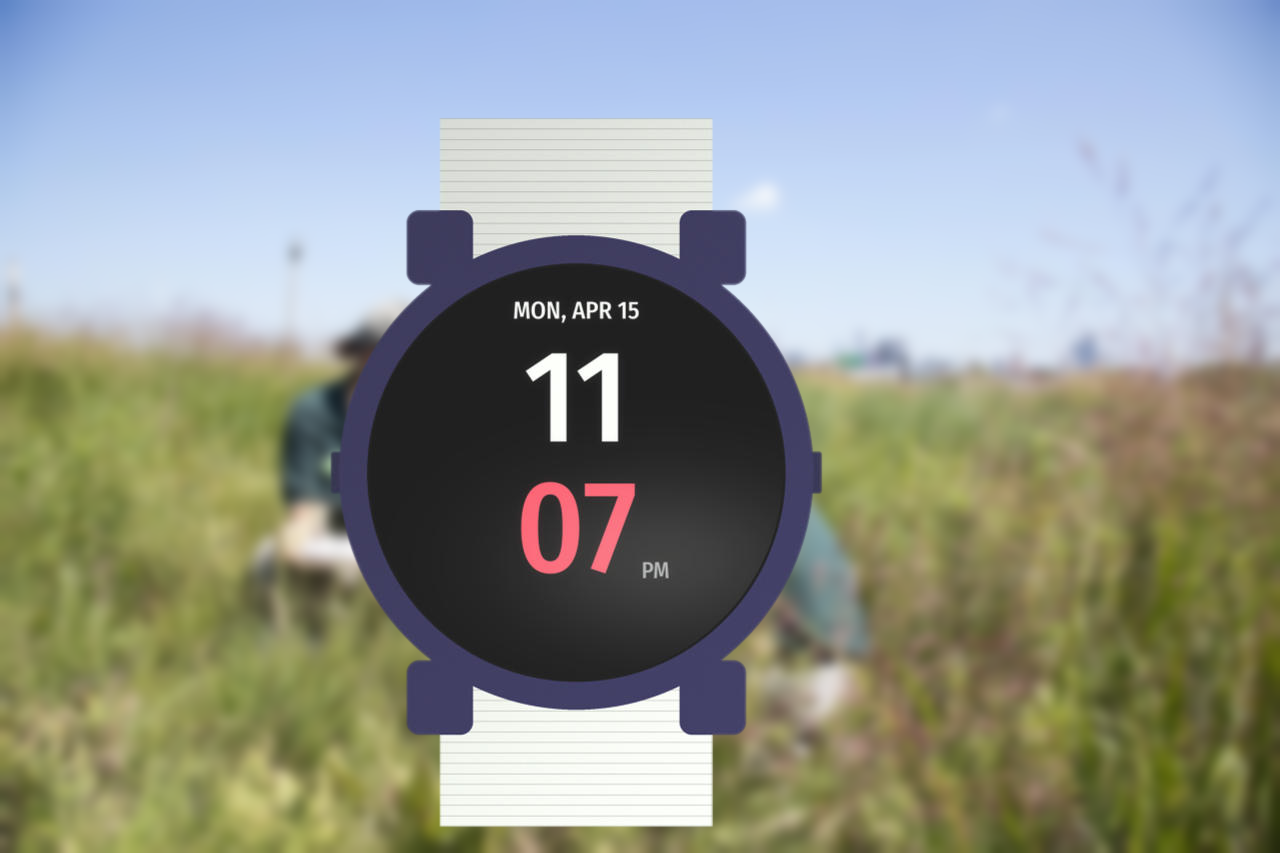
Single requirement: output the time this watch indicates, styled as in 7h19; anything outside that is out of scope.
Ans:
11h07
